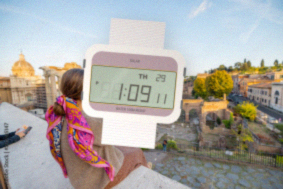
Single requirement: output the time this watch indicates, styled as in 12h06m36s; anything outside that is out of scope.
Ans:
1h09m11s
